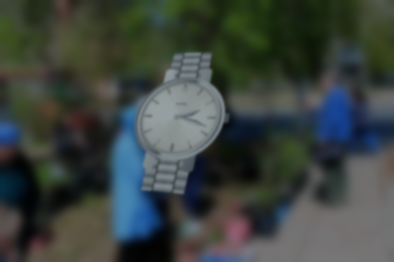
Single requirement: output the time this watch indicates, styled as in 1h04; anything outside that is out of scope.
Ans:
2h18
